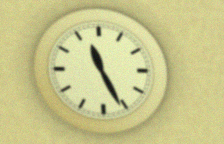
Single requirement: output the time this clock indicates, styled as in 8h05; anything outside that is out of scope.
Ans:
11h26
